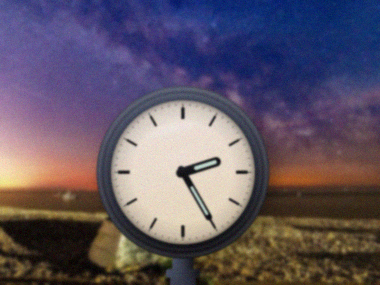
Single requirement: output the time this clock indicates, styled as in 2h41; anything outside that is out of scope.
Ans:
2h25
